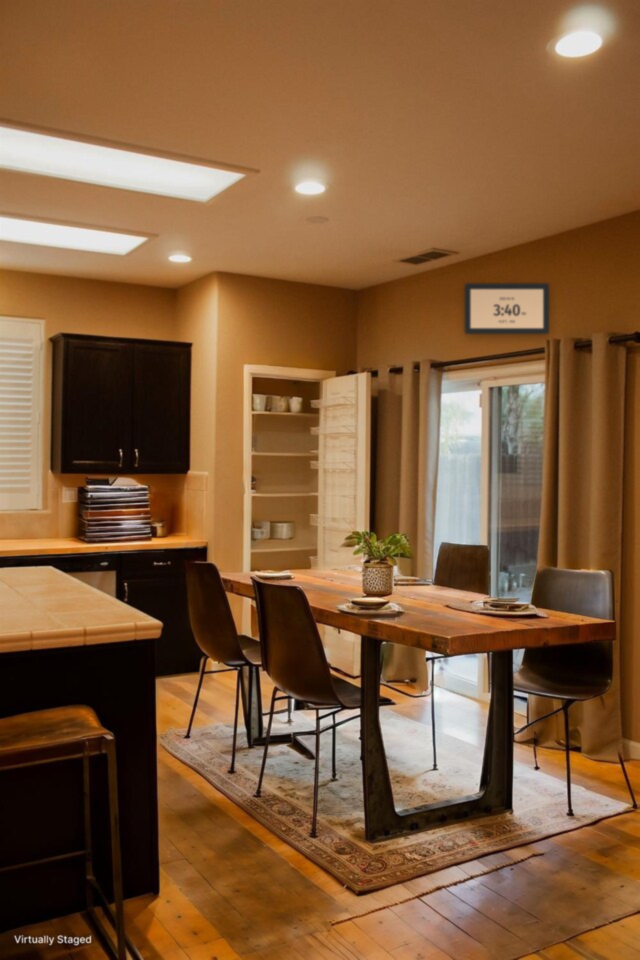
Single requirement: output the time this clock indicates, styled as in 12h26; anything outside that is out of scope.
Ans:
3h40
